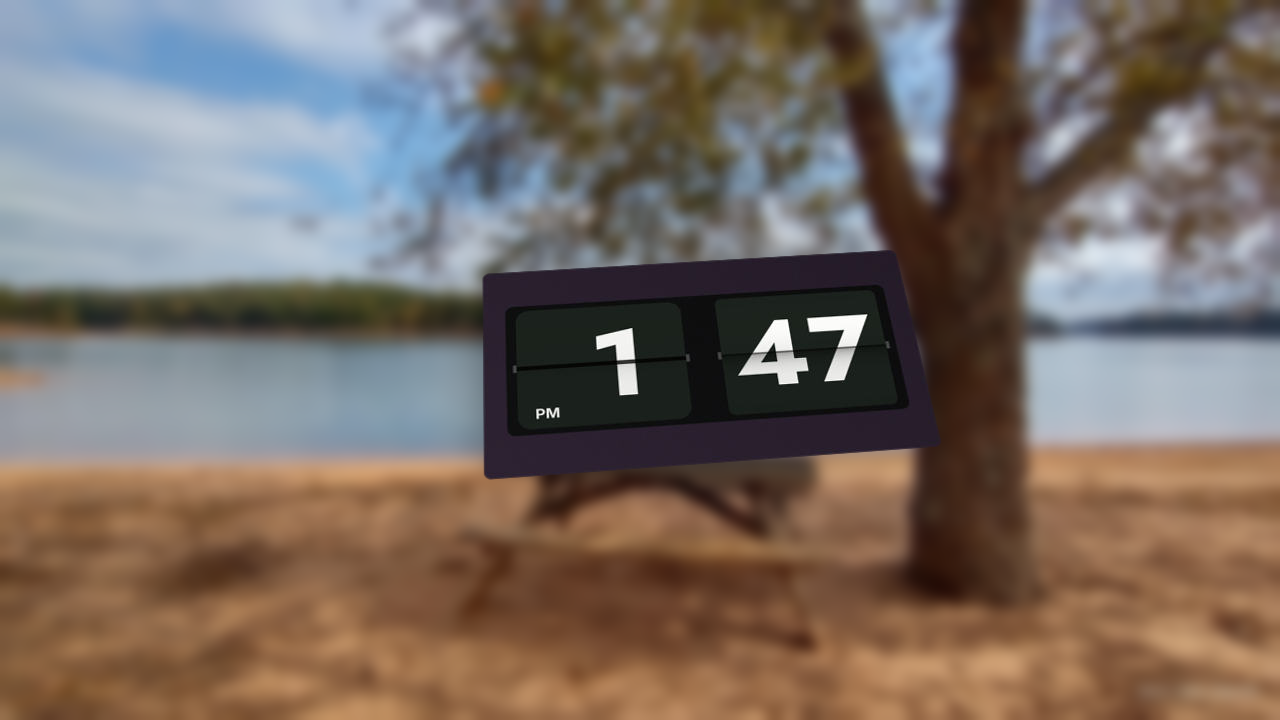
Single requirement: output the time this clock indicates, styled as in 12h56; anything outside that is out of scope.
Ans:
1h47
